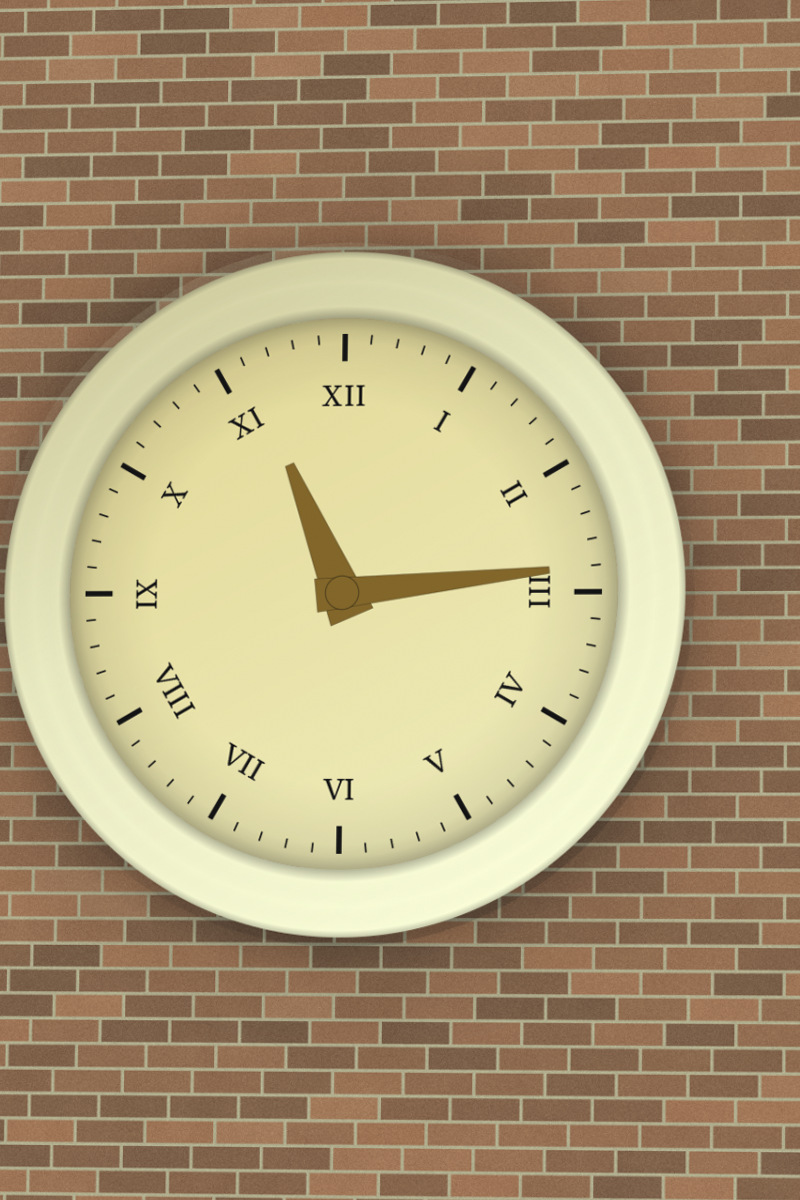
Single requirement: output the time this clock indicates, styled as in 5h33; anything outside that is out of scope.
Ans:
11h14
